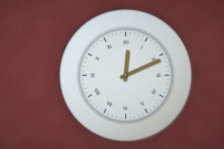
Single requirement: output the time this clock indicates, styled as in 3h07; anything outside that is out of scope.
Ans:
12h11
